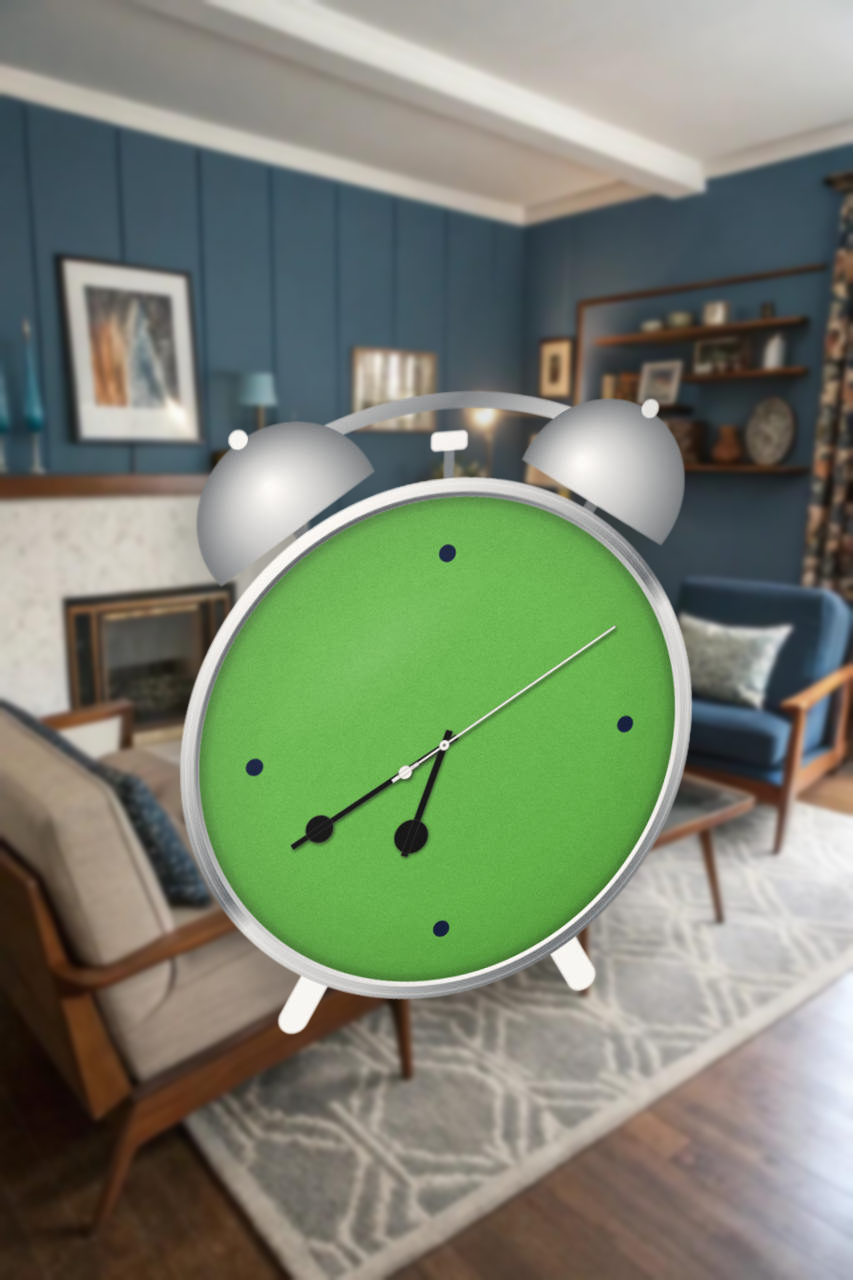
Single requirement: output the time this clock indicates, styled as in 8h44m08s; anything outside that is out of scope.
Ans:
6h40m10s
